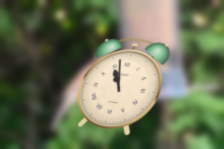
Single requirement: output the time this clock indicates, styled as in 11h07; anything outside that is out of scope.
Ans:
10h57
